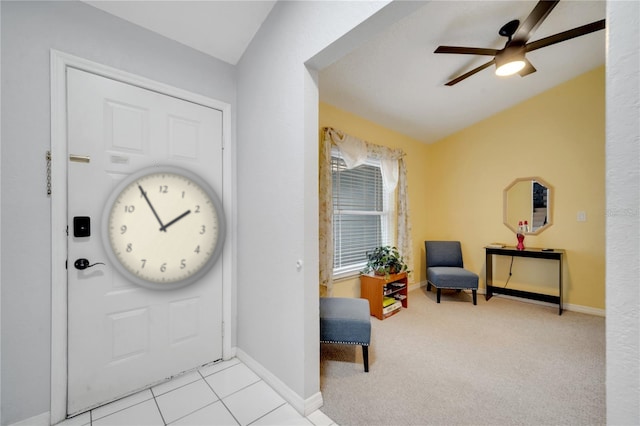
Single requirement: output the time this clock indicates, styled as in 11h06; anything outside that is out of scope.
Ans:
1h55
